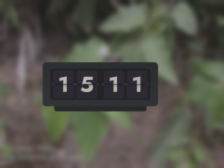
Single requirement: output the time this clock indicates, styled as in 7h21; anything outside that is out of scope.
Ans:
15h11
